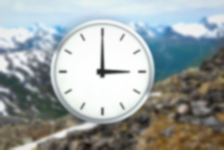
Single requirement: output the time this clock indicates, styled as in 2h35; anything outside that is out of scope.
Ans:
3h00
